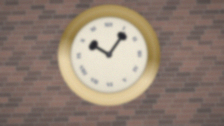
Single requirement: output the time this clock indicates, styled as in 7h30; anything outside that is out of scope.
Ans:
10h06
